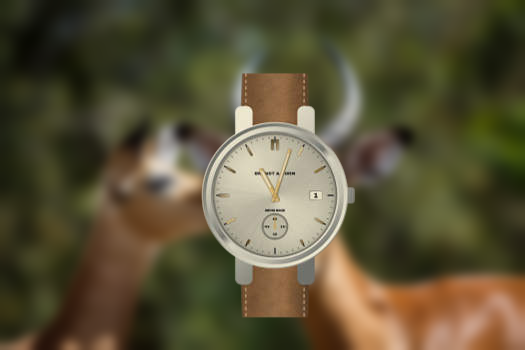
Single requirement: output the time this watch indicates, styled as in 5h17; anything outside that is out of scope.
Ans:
11h03
